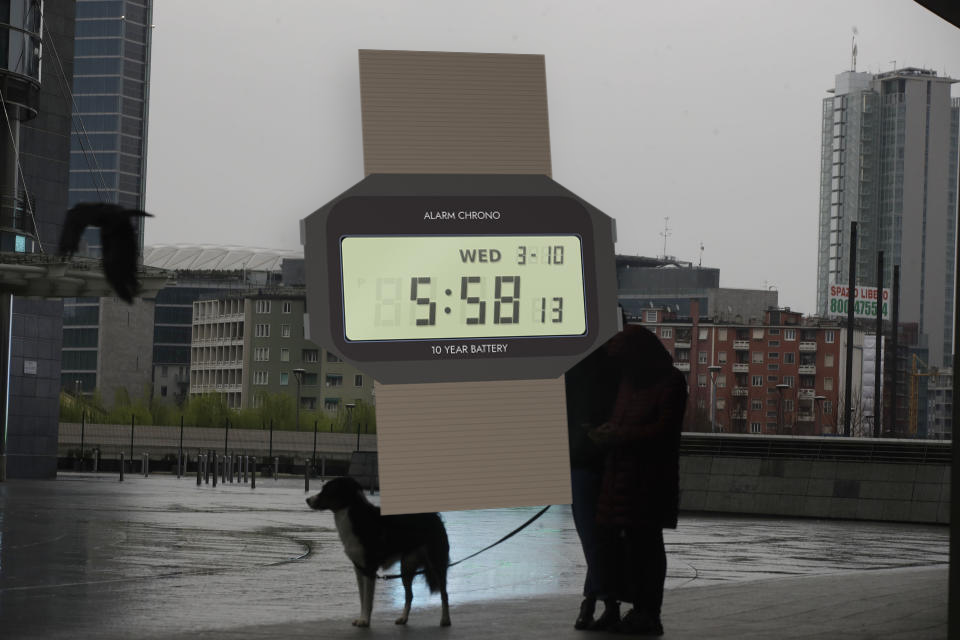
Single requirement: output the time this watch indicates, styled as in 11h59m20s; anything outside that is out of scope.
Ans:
5h58m13s
